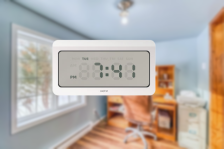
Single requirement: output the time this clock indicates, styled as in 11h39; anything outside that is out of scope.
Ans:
7h41
